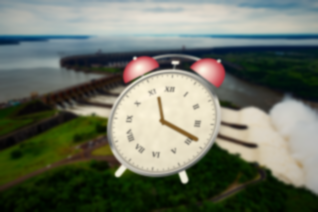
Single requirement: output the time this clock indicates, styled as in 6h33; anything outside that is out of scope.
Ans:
11h19
